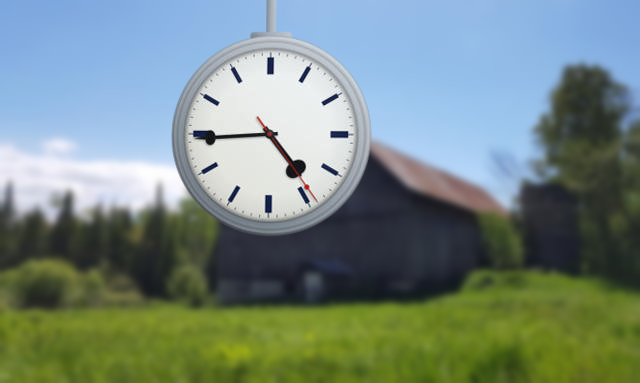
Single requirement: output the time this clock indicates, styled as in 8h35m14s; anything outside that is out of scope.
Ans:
4h44m24s
